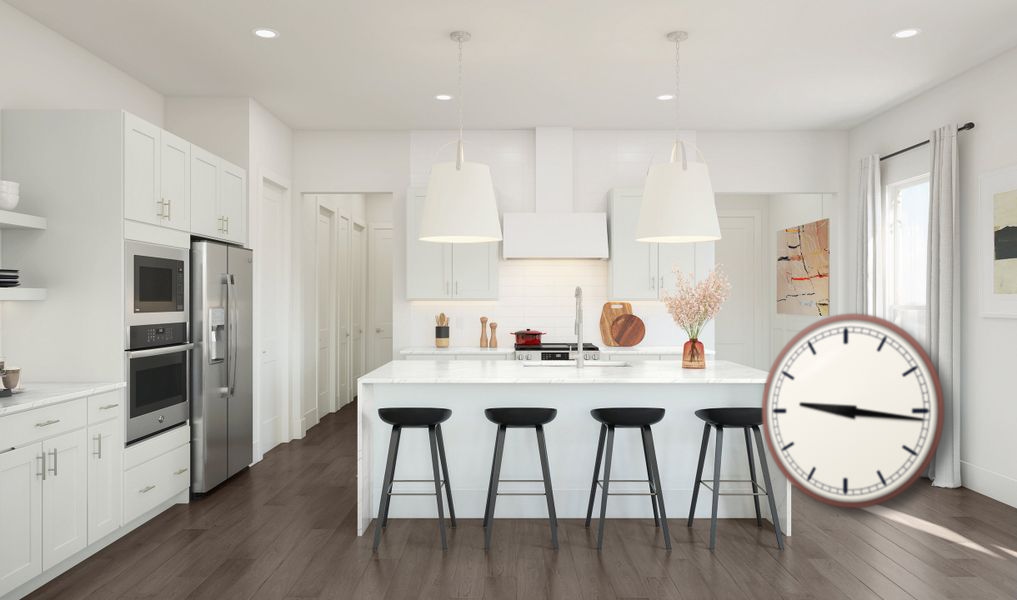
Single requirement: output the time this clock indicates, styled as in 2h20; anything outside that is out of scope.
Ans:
9h16
